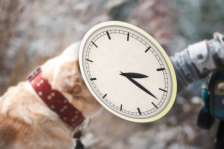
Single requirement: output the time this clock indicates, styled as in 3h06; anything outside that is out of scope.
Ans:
3h23
